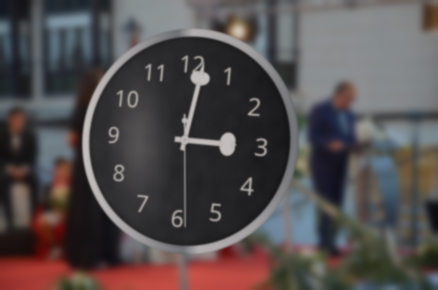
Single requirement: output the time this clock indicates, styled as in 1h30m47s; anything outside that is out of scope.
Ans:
3h01m29s
